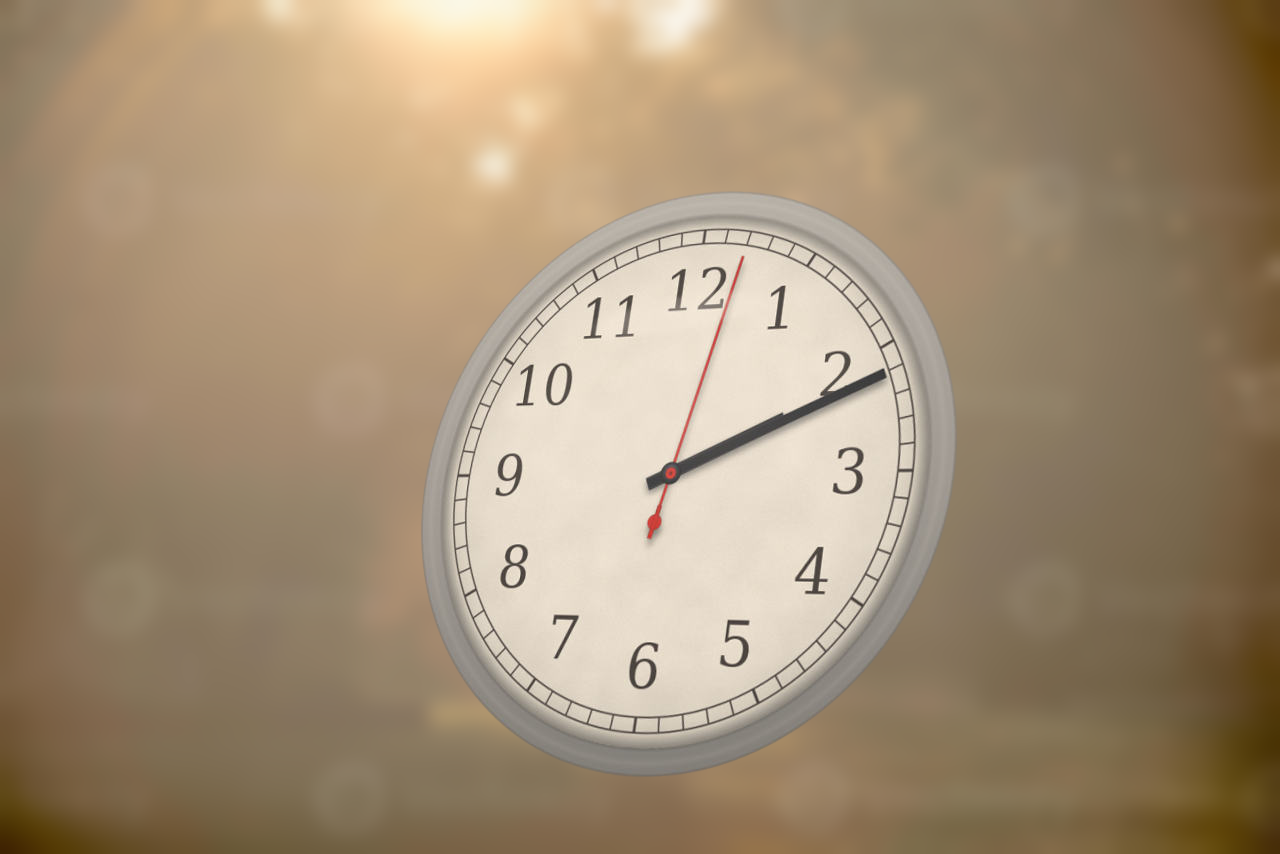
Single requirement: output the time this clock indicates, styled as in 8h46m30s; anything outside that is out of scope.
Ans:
2h11m02s
